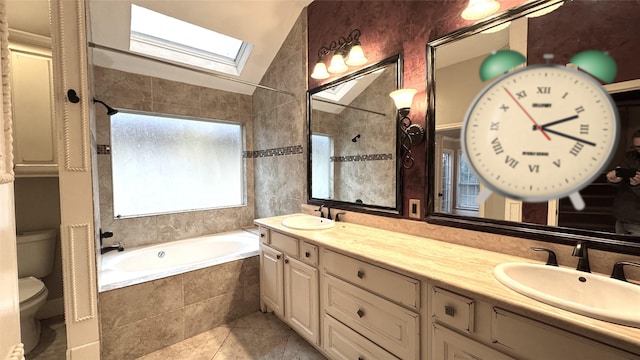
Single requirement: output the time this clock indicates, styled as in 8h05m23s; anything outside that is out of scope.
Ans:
2h17m53s
